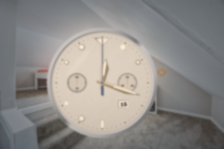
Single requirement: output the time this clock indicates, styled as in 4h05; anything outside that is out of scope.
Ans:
12h18
